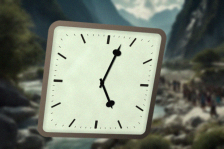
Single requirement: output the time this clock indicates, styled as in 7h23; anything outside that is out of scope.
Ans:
5h03
